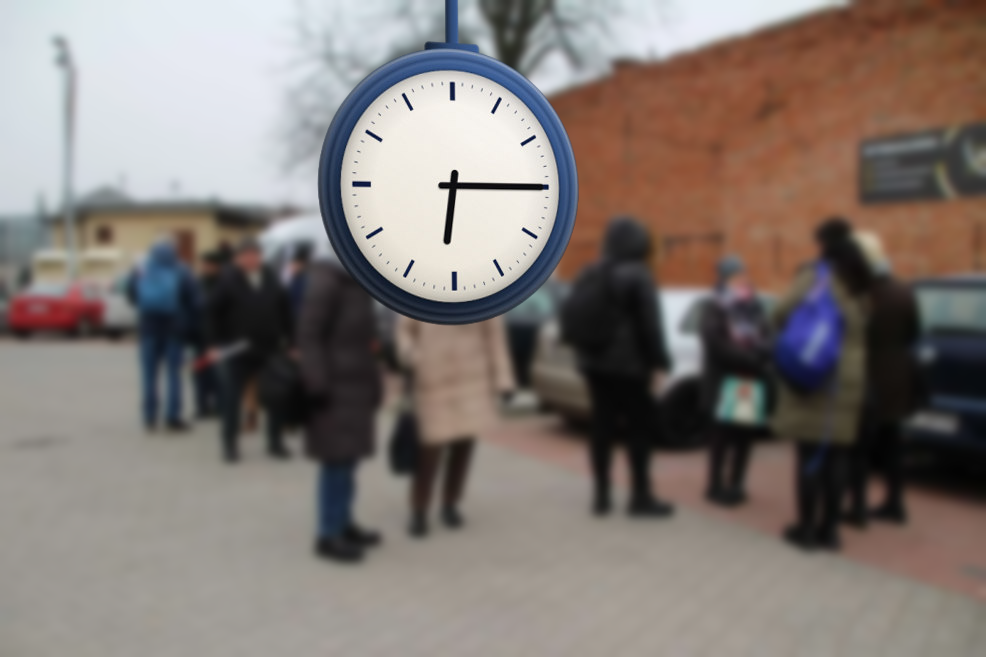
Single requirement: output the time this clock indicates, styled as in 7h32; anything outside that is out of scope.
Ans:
6h15
